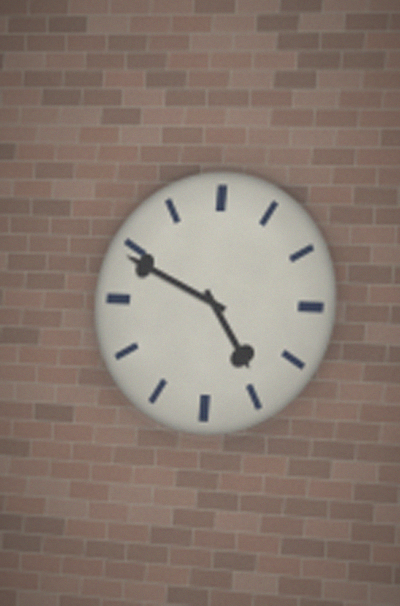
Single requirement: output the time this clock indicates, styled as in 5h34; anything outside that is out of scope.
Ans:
4h49
